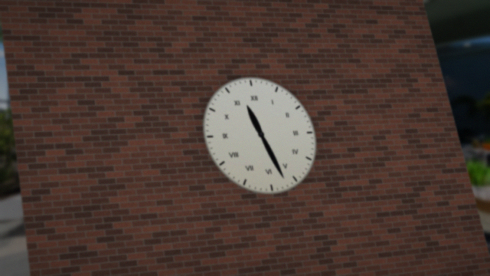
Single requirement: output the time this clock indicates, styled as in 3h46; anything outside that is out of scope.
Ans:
11h27
